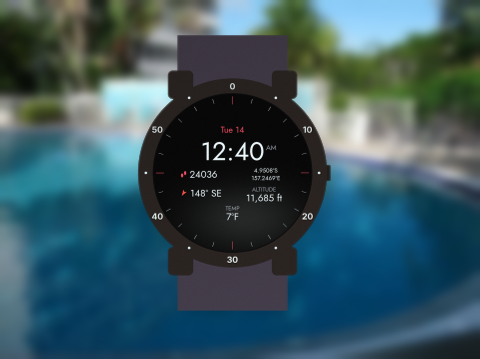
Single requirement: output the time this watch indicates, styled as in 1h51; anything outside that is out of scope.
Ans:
12h40
